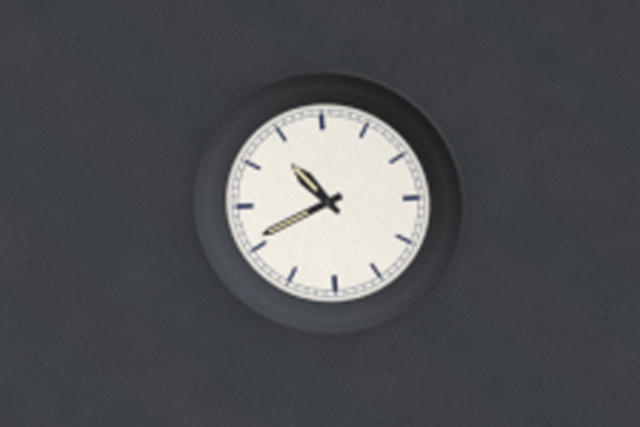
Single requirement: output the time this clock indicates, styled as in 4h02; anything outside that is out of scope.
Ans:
10h41
